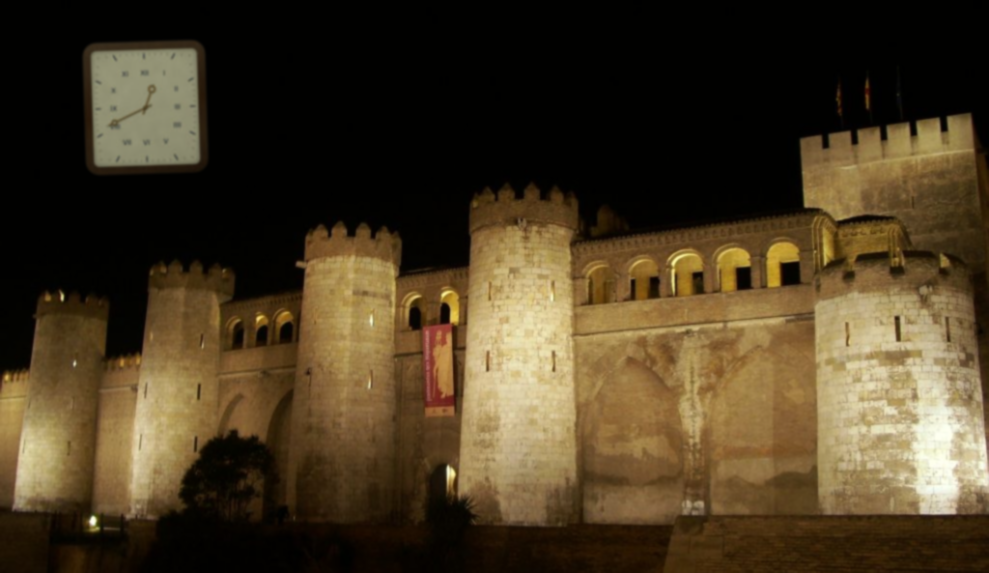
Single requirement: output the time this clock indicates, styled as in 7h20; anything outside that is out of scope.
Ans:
12h41
